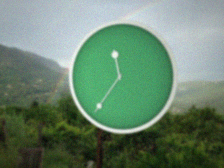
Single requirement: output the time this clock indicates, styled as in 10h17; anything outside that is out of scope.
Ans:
11h36
